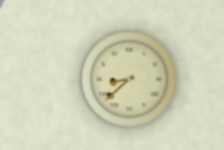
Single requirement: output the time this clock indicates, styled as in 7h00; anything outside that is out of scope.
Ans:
8h38
